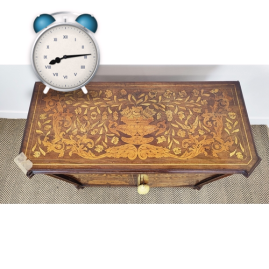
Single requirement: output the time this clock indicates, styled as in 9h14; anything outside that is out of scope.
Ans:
8h14
